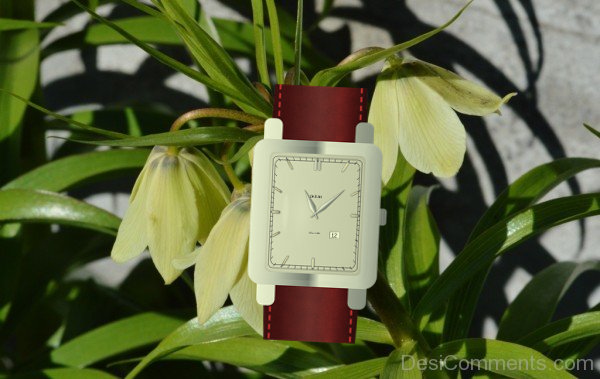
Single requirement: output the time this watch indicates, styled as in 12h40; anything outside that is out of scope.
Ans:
11h08
